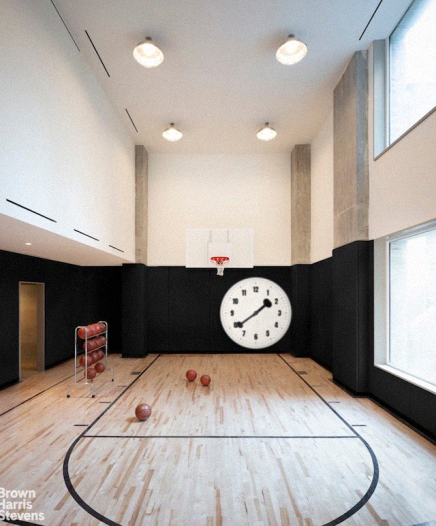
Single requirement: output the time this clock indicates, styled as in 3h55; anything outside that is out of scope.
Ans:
1h39
